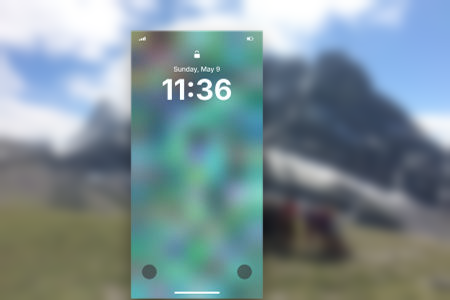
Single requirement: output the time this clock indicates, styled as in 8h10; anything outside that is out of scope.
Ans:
11h36
